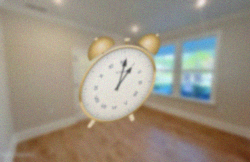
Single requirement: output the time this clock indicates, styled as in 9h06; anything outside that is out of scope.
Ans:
1h01
